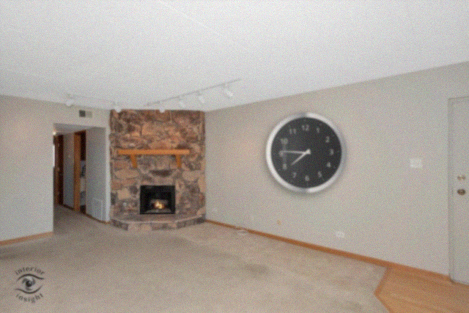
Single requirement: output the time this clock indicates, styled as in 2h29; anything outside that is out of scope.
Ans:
7h46
